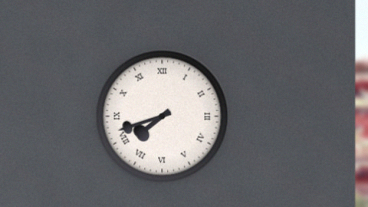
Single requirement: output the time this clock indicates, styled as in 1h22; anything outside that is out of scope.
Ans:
7h42
